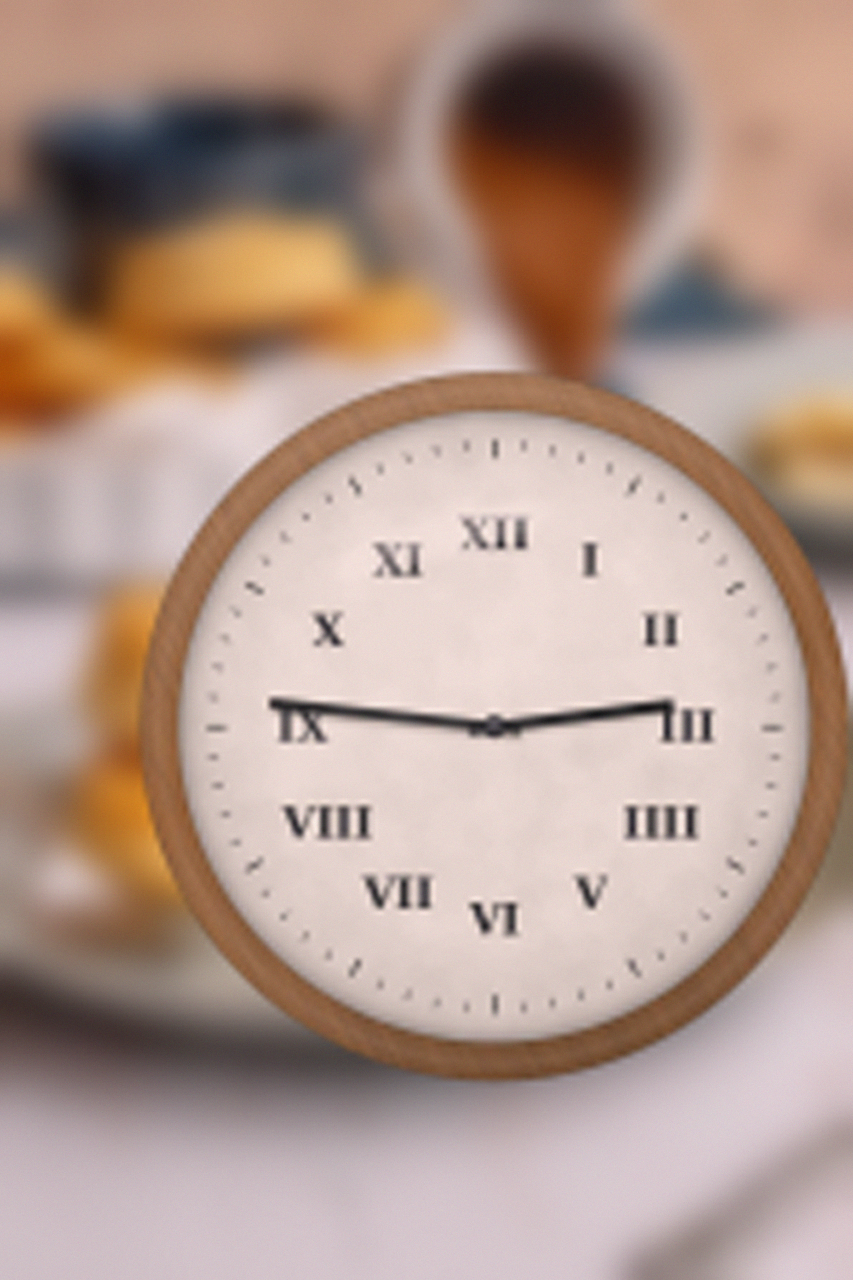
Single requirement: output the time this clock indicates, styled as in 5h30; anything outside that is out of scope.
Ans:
2h46
